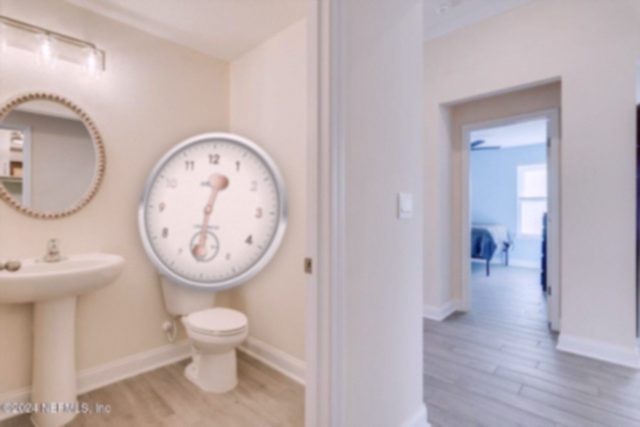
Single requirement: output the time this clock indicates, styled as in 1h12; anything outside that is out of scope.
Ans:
12h31
